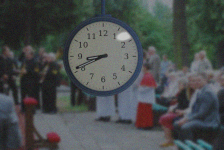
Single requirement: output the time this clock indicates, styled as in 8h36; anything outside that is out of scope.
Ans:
8h41
